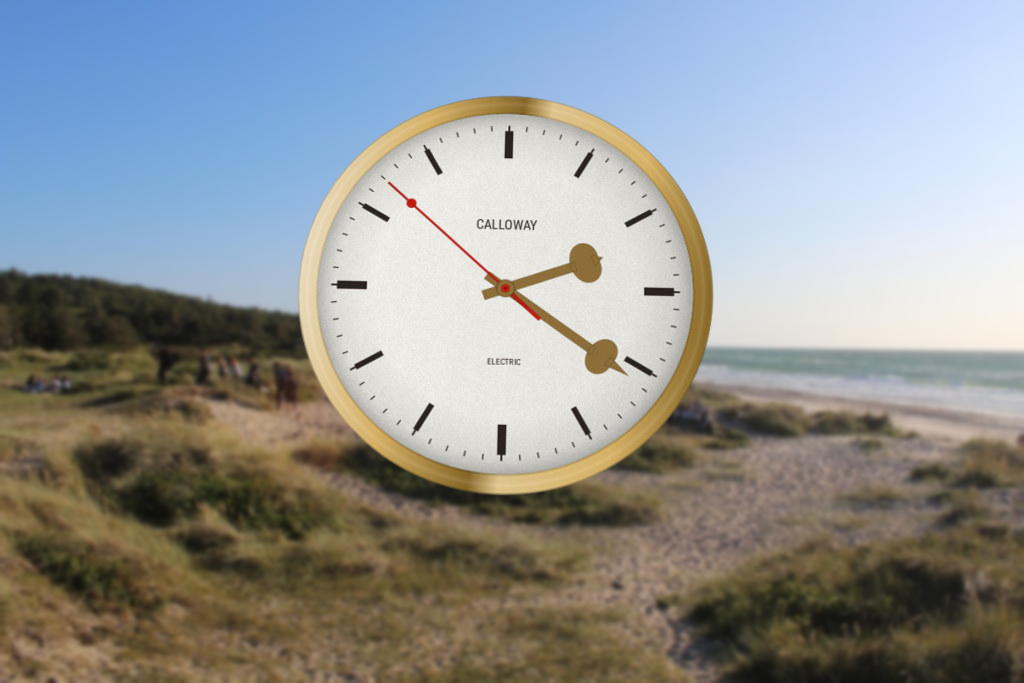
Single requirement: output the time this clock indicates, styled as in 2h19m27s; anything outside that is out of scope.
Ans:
2h20m52s
